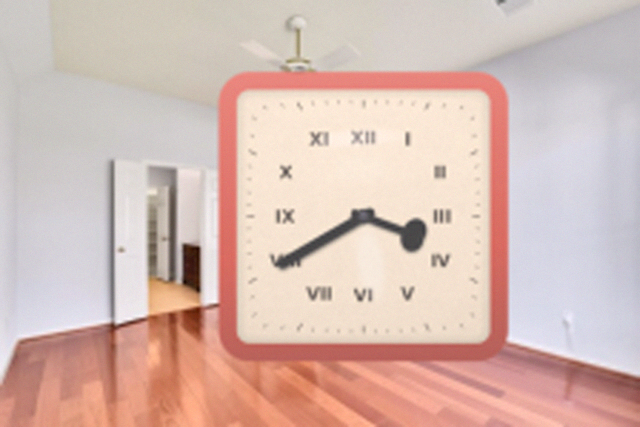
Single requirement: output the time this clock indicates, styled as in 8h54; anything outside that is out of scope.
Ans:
3h40
